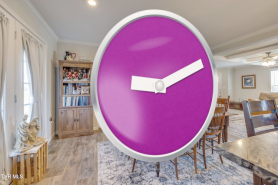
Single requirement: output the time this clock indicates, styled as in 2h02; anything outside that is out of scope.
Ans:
9h11
